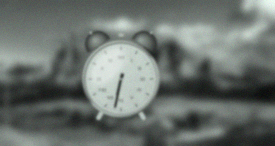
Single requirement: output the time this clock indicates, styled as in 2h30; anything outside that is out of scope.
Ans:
6h32
